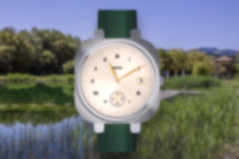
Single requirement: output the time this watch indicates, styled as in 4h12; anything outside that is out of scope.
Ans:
11h10
